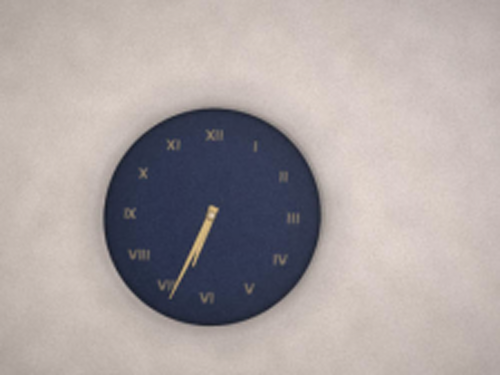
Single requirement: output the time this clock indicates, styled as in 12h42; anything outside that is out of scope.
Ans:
6h34
